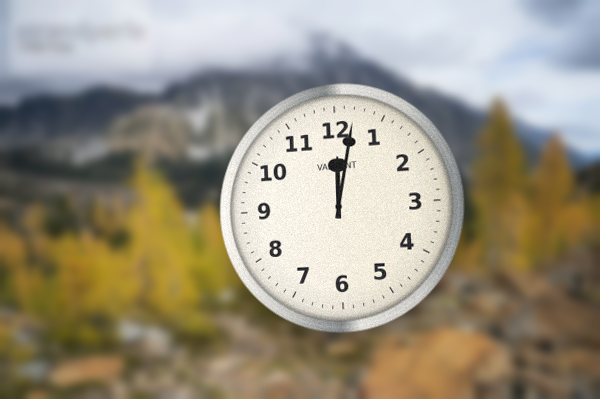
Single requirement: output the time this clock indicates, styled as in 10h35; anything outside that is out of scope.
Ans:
12h02
